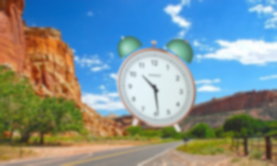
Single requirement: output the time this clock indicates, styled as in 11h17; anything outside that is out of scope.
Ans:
10h29
